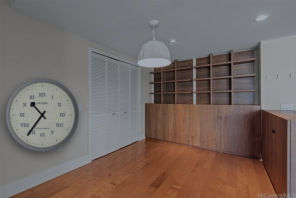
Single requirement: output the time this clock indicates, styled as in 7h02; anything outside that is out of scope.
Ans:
10h36
